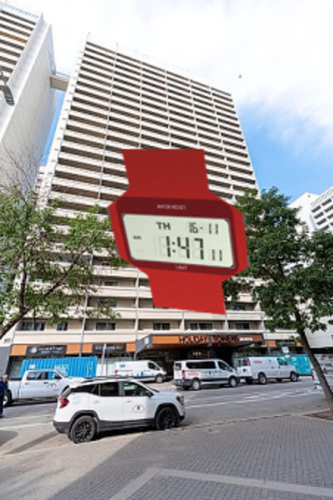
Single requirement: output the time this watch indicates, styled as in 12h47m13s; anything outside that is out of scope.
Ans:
1h47m11s
